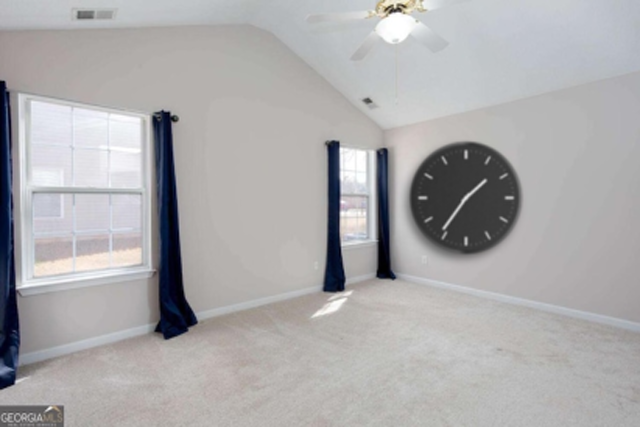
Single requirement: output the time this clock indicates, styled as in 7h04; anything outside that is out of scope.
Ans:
1h36
